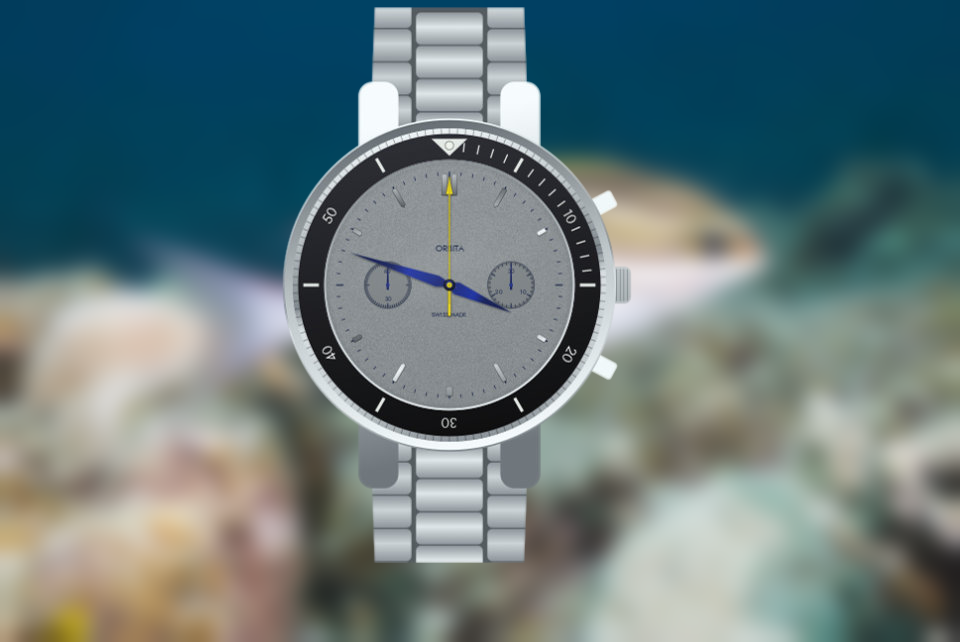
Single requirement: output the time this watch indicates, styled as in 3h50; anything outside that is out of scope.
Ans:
3h48
